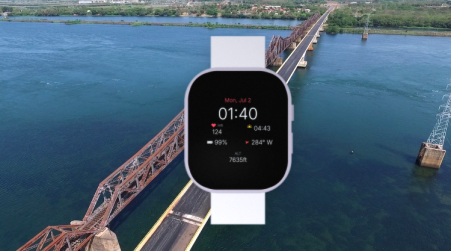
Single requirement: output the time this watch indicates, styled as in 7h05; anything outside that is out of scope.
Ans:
1h40
